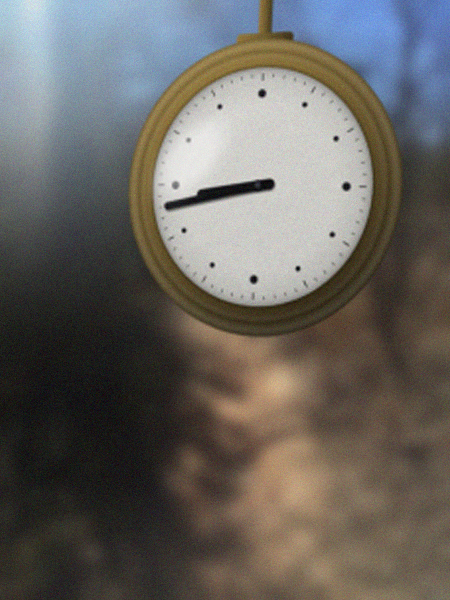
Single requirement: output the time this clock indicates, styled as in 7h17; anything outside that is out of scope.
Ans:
8h43
